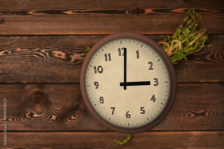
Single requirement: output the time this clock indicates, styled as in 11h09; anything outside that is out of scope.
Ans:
3h01
